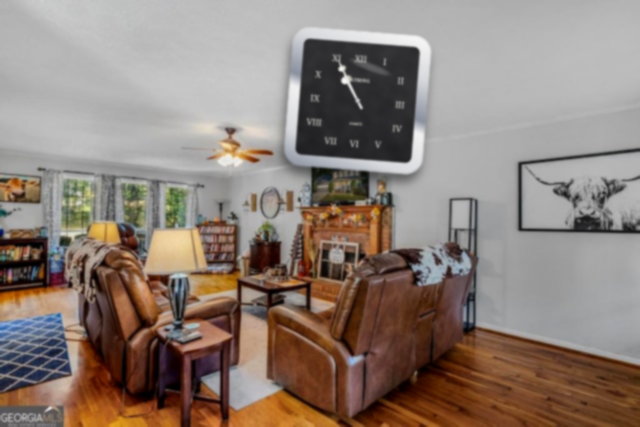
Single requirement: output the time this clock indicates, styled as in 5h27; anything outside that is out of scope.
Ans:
10h55
